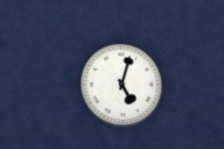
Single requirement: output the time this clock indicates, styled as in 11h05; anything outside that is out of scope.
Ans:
5h03
